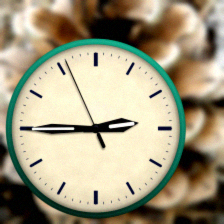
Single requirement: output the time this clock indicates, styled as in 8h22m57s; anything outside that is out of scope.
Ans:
2h44m56s
